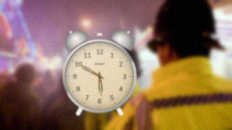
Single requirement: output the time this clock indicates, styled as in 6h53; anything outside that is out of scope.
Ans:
5h50
